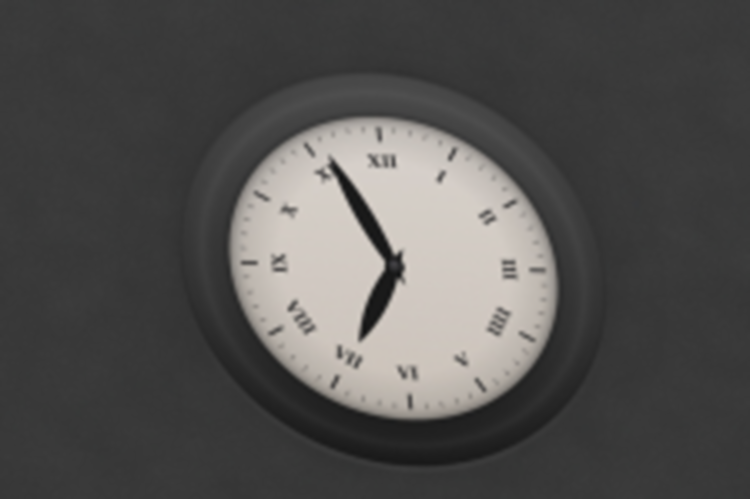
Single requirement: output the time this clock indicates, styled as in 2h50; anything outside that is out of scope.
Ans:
6h56
